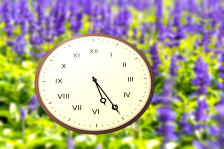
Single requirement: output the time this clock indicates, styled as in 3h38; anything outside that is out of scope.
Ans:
5h25
